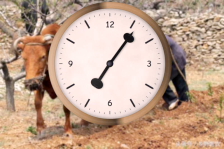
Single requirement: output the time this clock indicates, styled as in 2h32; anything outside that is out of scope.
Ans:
7h06
